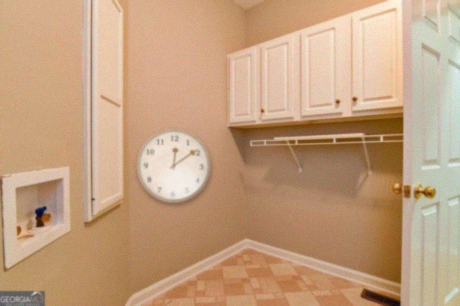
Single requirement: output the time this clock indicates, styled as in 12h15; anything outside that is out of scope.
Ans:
12h09
